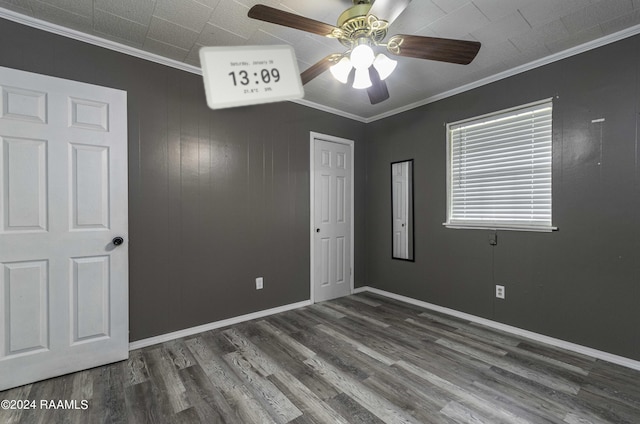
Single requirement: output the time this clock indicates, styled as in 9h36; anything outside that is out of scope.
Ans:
13h09
